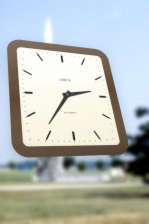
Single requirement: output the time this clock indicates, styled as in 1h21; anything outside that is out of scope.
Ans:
2h36
